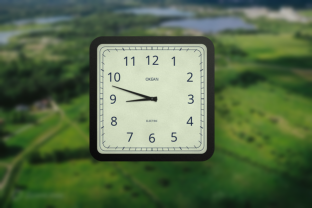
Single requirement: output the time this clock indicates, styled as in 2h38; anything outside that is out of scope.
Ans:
8h48
